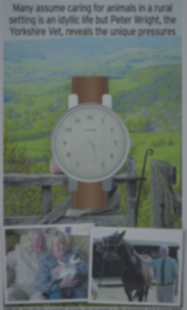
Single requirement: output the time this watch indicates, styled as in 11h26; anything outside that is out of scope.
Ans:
5h16
